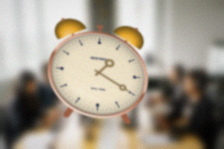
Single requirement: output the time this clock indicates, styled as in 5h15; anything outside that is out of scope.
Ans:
1h20
